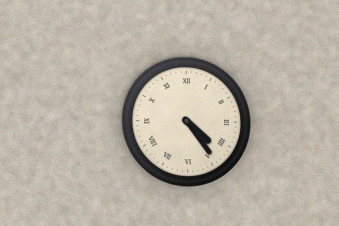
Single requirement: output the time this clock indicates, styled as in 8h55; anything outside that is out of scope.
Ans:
4h24
